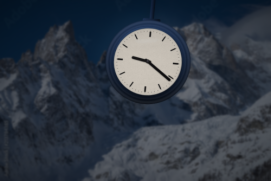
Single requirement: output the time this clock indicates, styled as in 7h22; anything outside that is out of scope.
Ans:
9h21
